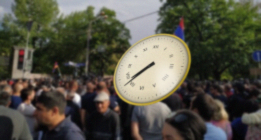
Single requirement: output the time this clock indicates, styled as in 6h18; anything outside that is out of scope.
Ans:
7h37
